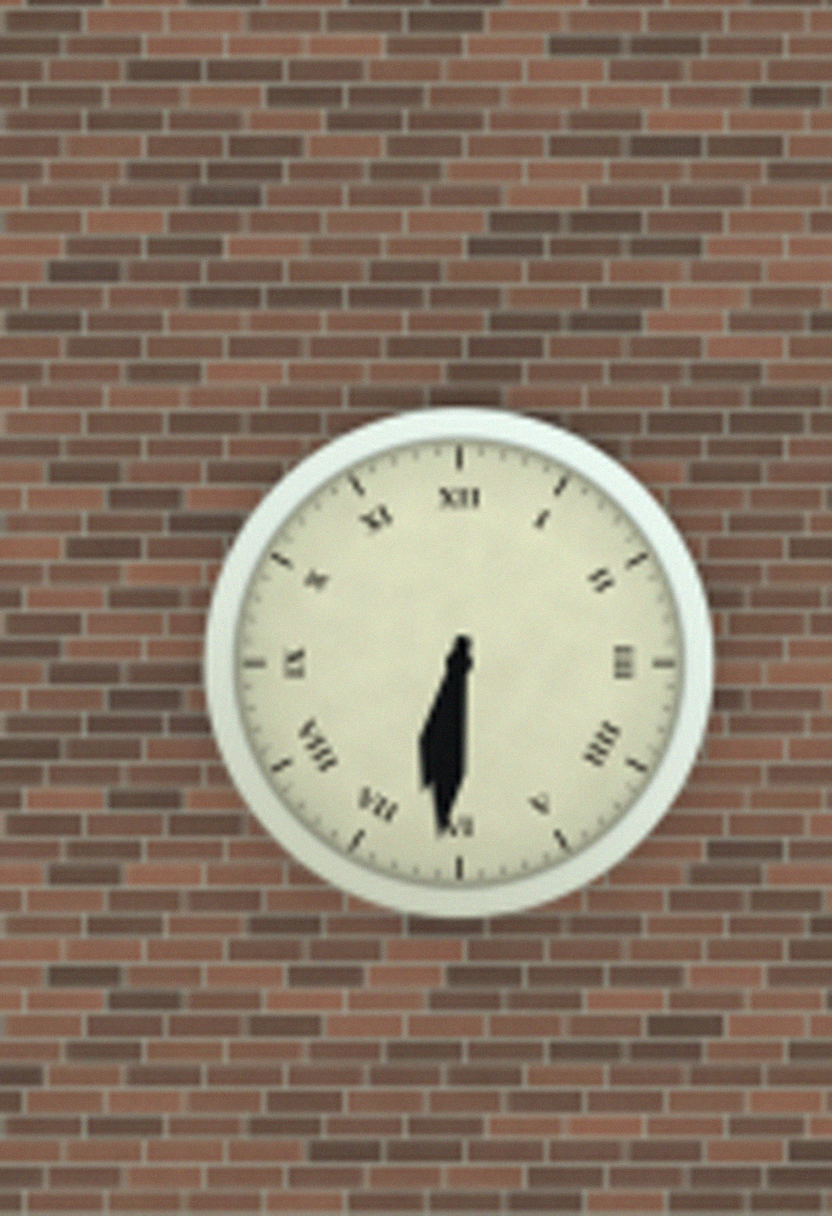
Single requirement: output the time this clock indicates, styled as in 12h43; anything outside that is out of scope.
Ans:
6h31
